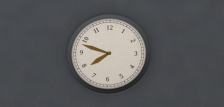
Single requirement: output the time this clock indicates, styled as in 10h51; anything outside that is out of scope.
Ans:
7h48
